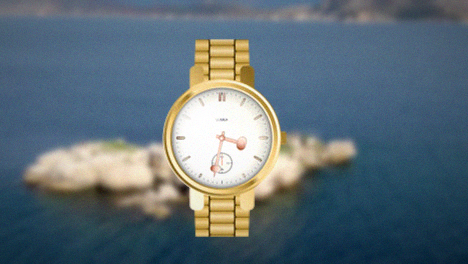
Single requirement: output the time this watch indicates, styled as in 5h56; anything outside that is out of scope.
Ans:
3h32
